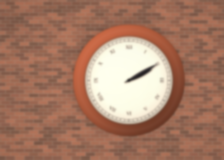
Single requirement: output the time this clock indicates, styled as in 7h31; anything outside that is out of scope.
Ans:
2h10
